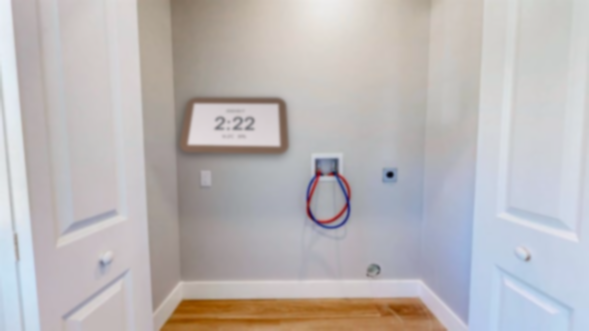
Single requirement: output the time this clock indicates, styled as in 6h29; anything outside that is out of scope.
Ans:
2h22
